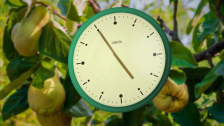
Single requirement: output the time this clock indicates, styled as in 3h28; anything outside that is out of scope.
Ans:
4h55
